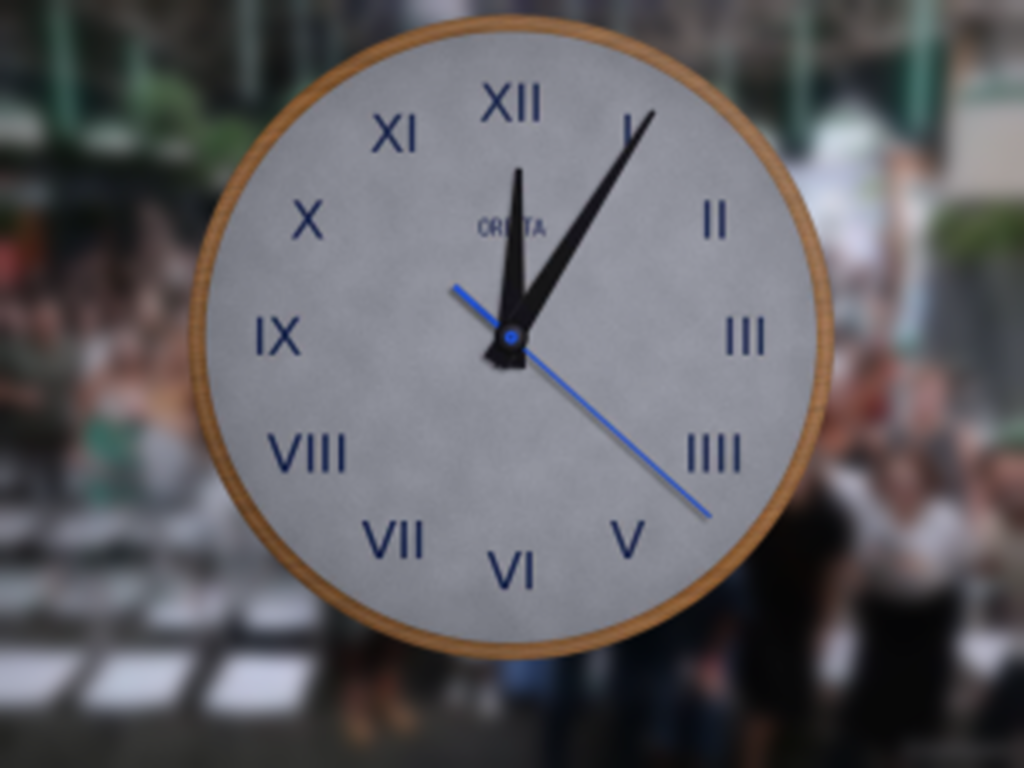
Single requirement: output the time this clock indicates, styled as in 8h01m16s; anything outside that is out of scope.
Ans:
12h05m22s
